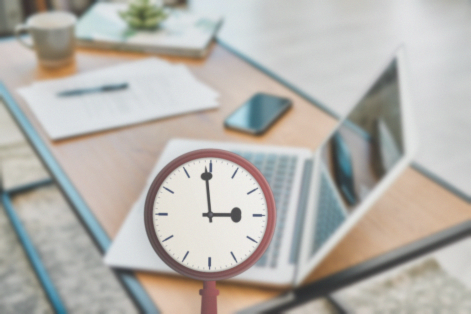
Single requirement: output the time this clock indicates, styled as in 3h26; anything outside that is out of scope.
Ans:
2h59
